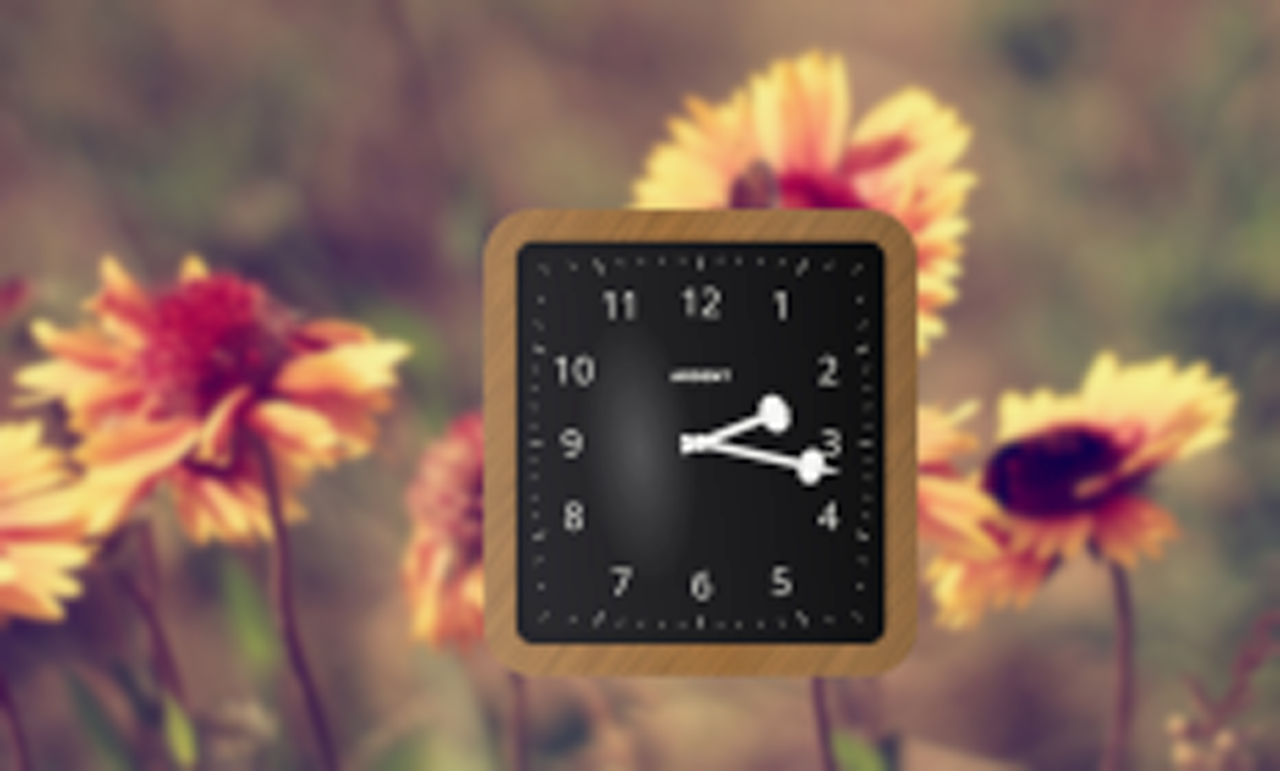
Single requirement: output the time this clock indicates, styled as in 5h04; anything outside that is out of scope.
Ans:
2h17
